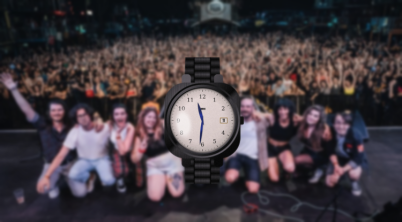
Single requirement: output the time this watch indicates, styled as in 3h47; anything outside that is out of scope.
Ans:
11h31
